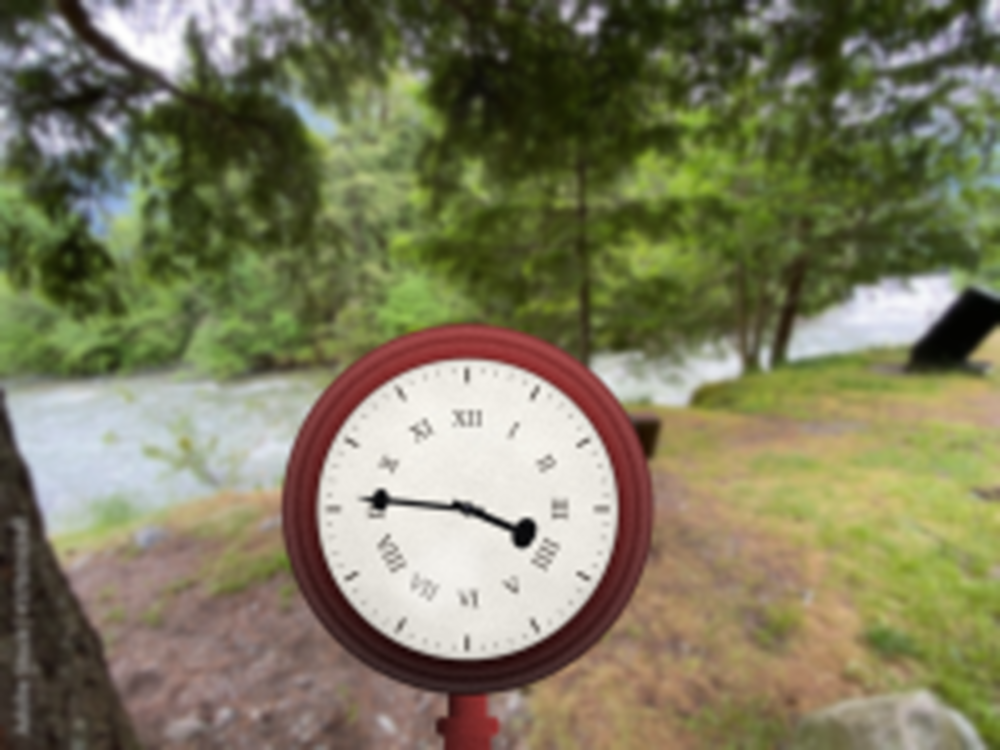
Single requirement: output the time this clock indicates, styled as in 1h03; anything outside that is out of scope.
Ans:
3h46
